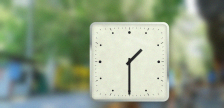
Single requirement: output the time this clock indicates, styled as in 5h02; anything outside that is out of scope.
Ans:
1h30
